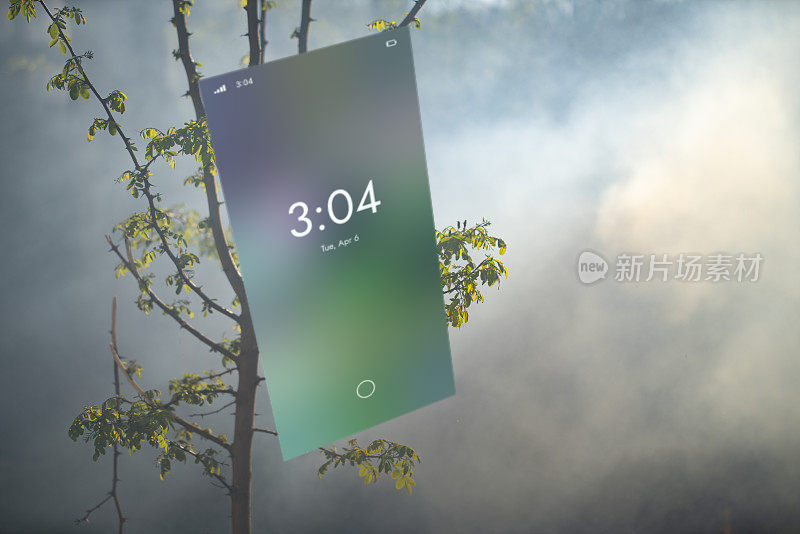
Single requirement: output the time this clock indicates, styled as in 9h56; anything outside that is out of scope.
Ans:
3h04
